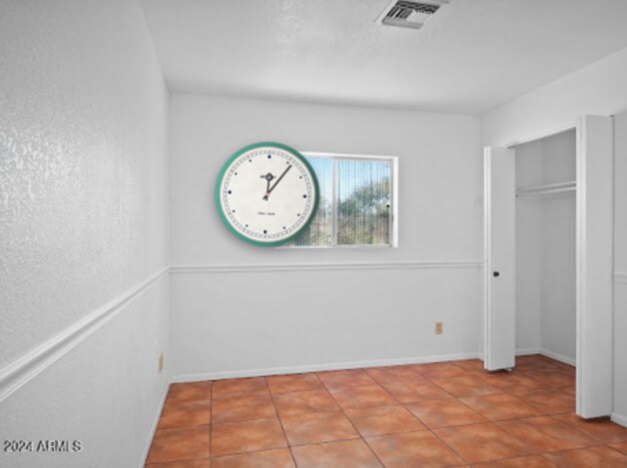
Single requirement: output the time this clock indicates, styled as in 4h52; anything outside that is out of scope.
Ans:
12h06
